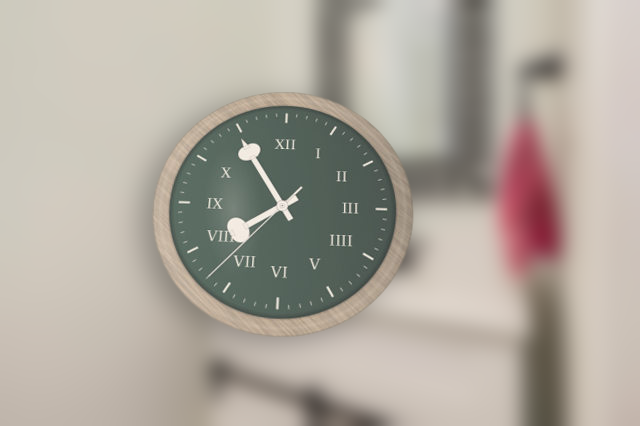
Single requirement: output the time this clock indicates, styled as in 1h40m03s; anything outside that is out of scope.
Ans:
7h54m37s
